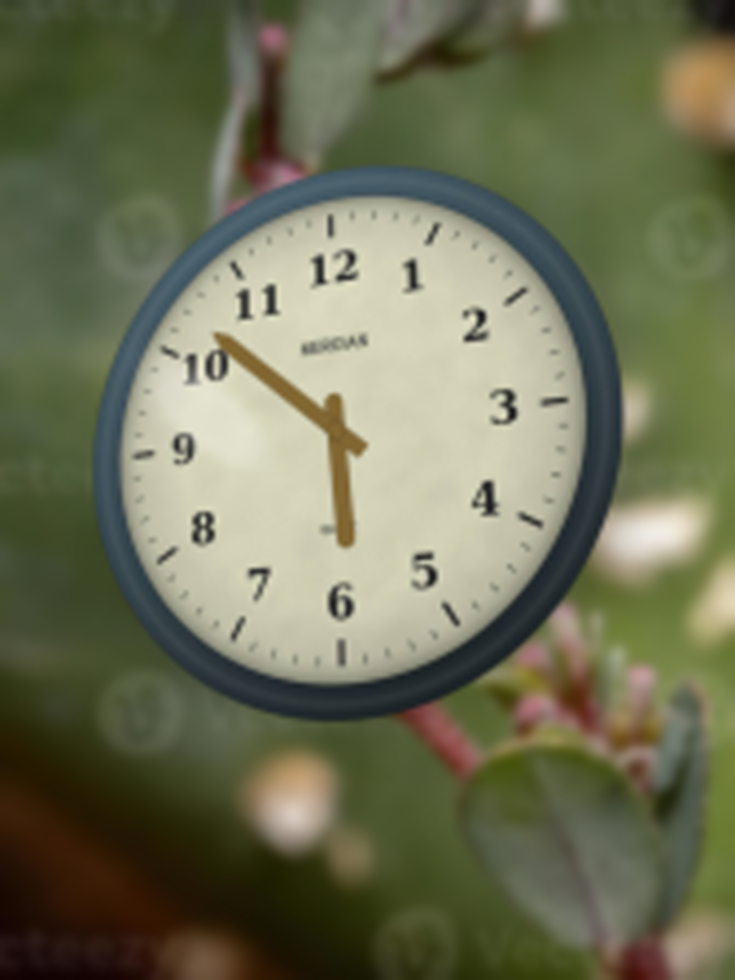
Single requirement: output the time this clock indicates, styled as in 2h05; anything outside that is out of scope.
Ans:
5h52
